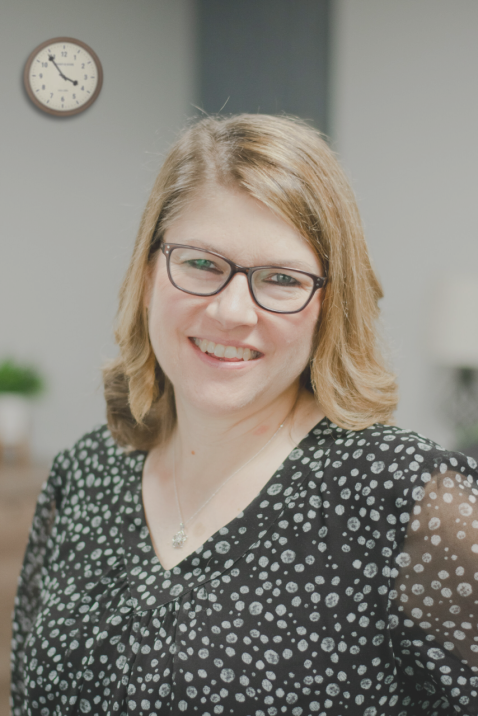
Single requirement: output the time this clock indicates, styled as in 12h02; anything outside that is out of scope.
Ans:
3h54
